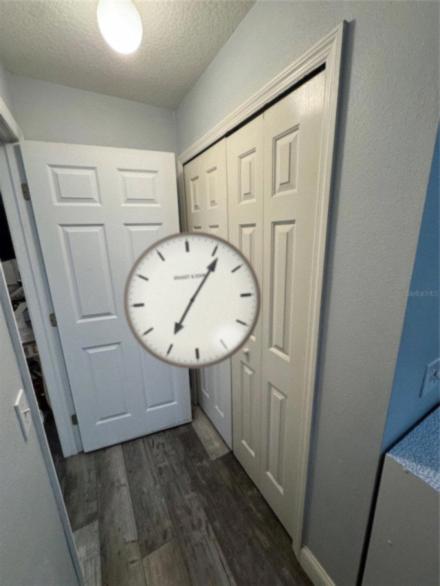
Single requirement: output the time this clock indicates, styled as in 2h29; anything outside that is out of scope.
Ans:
7h06
